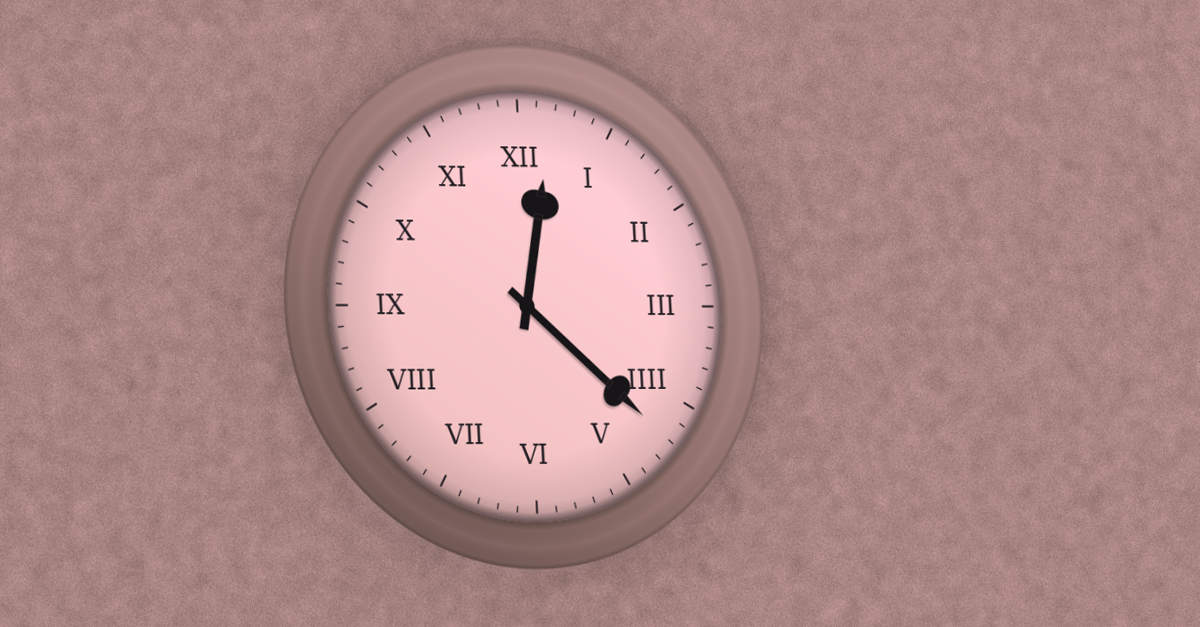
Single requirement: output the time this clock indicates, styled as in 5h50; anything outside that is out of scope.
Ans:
12h22
